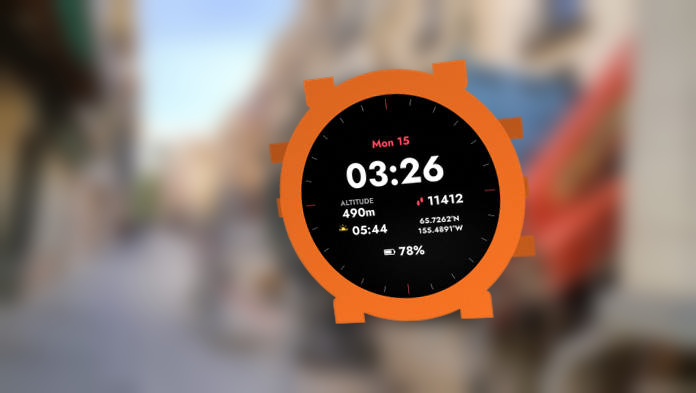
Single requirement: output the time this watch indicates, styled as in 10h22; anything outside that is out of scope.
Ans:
3h26
